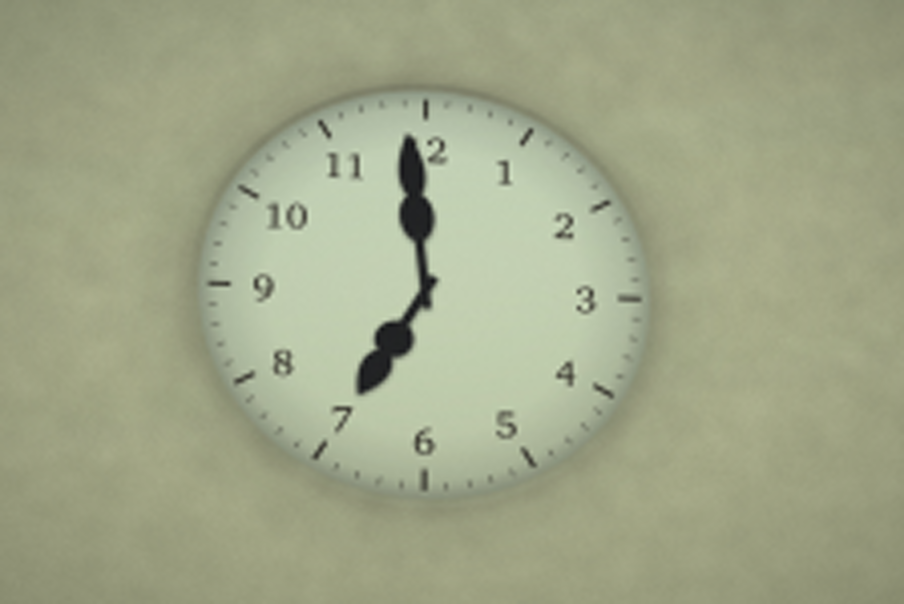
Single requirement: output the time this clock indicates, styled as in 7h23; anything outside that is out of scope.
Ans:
6h59
